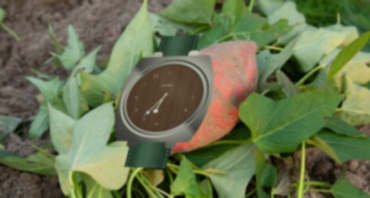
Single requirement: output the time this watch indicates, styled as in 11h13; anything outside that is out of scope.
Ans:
6h36
